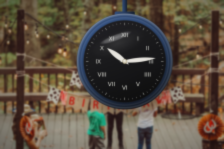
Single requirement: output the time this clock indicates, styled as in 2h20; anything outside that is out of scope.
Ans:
10h14
